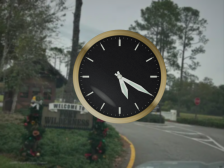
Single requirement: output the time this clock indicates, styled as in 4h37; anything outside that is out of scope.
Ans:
5h20
